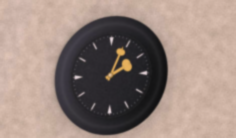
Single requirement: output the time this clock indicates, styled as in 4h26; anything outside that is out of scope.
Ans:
2h04
